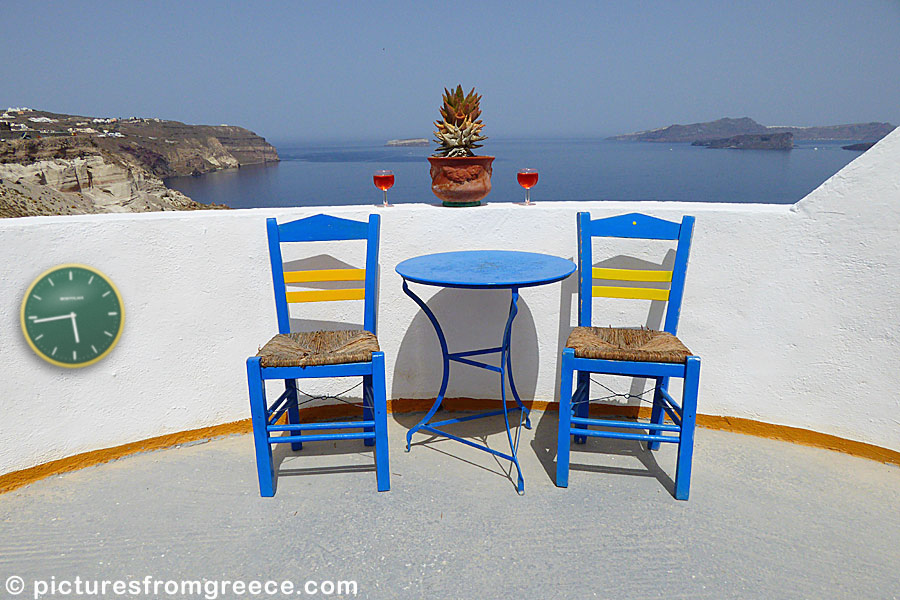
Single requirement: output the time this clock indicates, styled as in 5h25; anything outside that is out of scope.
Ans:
5h44
